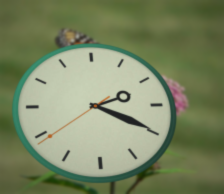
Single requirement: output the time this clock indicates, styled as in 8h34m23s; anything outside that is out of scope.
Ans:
2h19m39s
